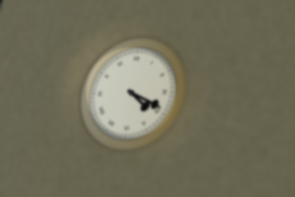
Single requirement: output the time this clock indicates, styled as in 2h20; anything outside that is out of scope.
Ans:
4h19
